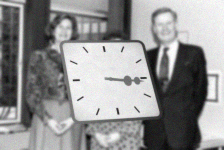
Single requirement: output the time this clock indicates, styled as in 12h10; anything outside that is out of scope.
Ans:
3h16
